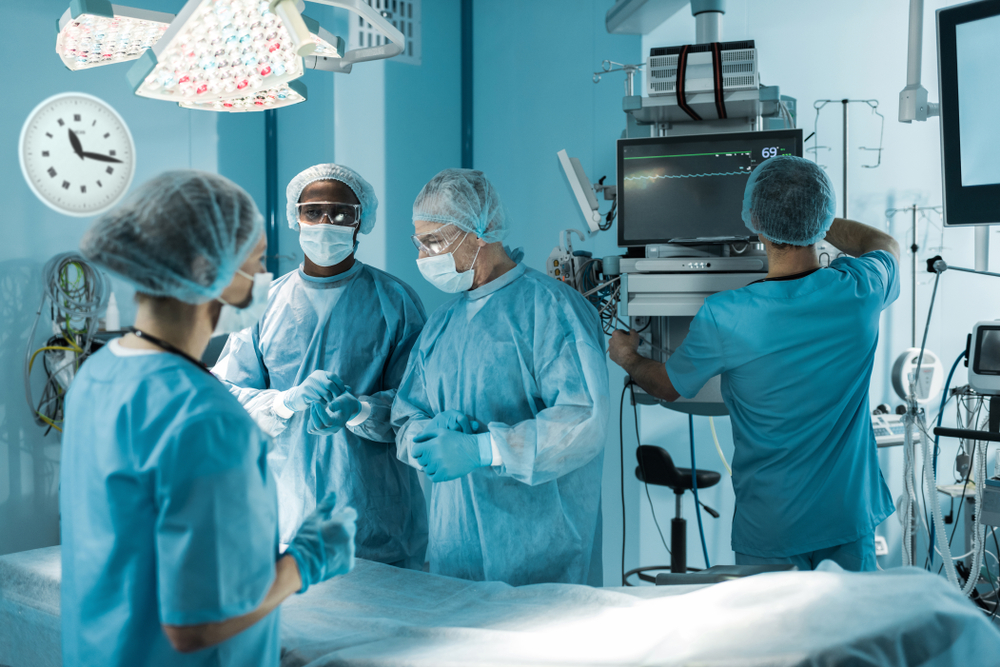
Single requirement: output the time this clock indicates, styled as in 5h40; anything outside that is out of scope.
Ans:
11h17
